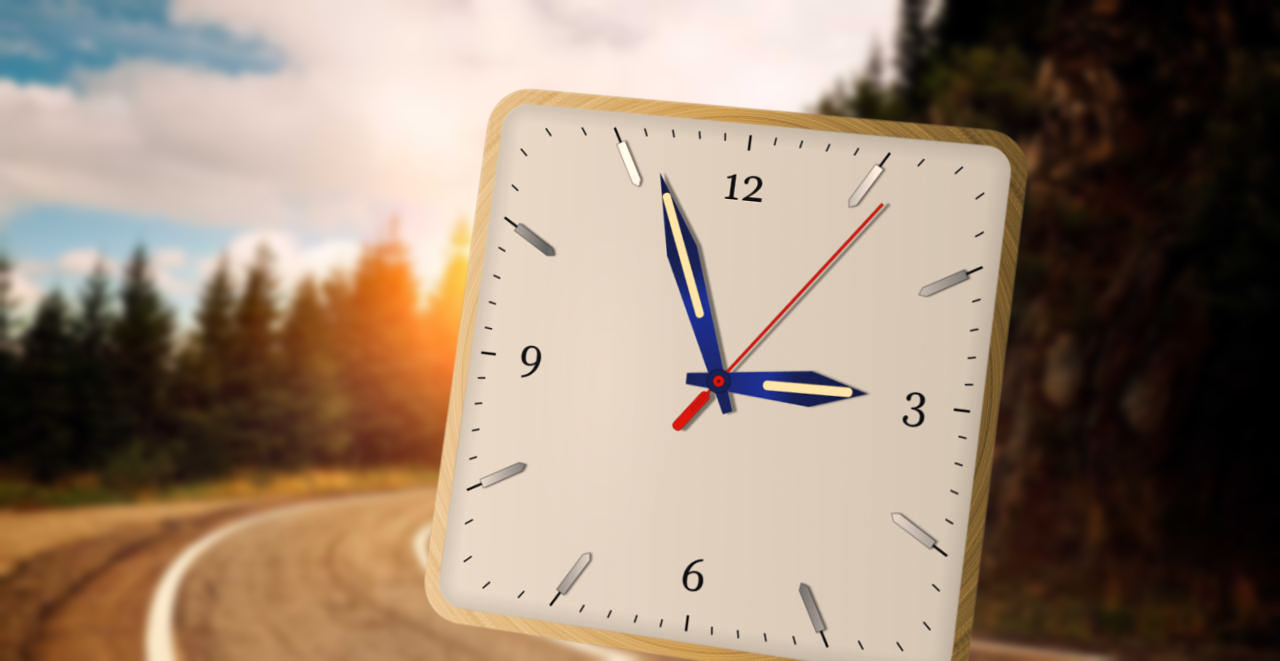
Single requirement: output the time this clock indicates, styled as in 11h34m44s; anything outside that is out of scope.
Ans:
2h56m06s
